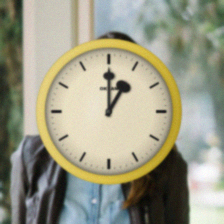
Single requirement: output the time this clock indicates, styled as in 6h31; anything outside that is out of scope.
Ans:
1h00
